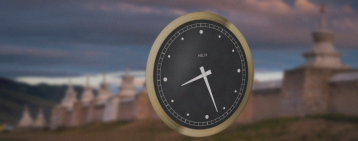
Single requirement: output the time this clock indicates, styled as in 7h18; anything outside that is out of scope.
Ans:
8h27
